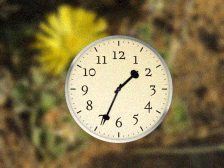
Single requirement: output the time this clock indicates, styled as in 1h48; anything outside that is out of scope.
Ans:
1h34
